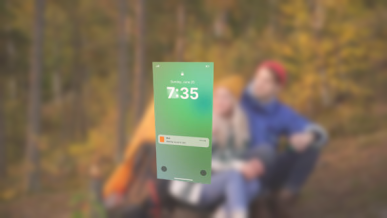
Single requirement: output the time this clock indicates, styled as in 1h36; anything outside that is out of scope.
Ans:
7h35
